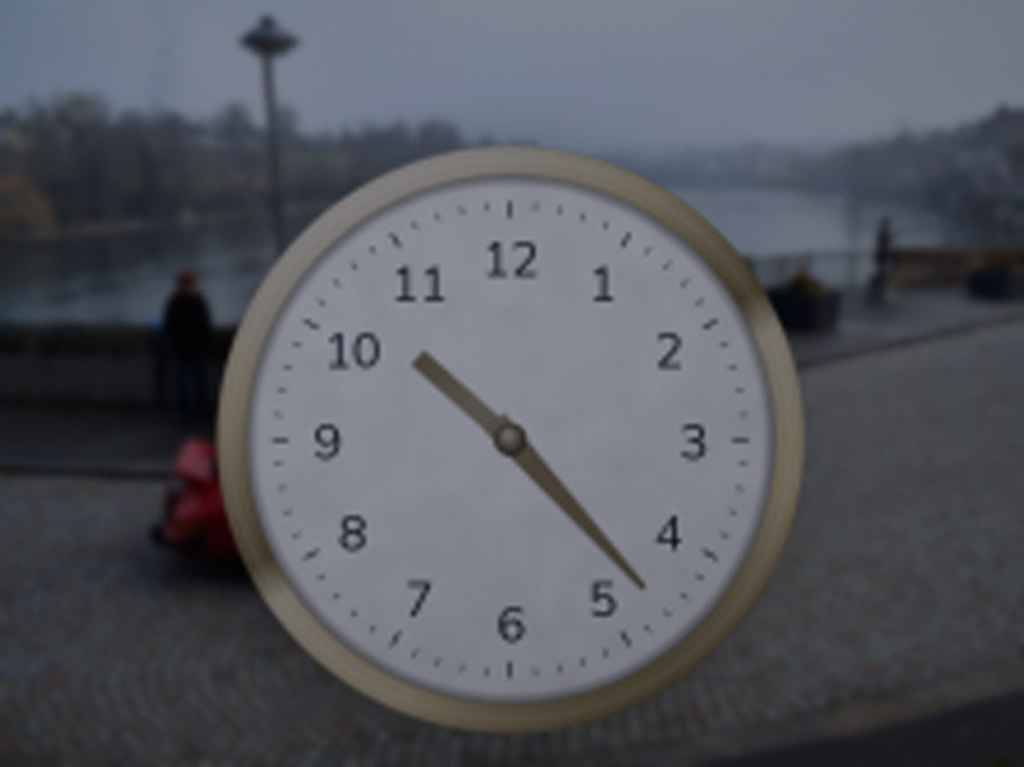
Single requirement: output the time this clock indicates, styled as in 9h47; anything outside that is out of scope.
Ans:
10h23
